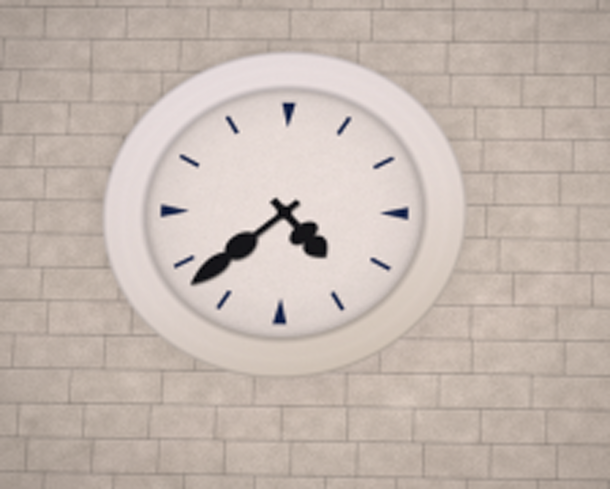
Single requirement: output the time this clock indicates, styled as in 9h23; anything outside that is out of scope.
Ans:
4h38
